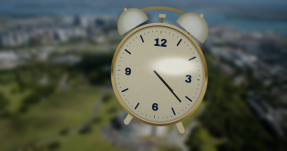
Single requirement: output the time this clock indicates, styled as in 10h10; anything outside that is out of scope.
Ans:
4h22
